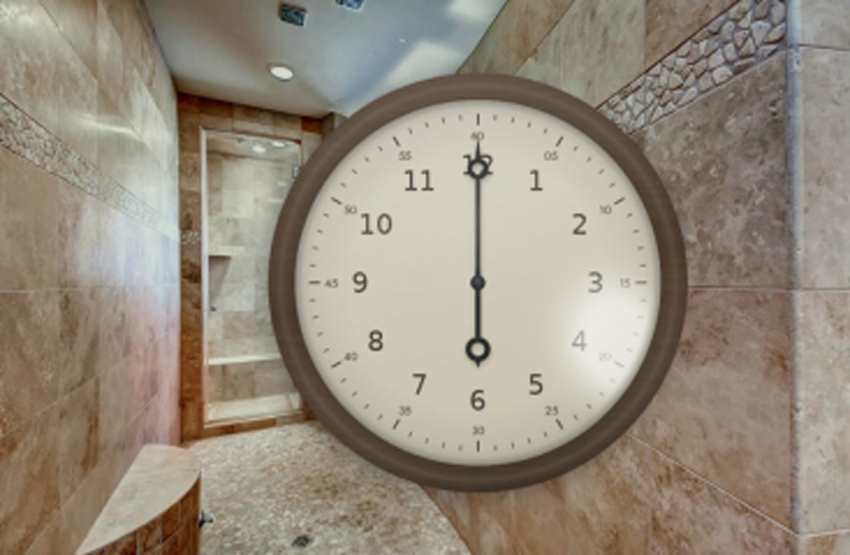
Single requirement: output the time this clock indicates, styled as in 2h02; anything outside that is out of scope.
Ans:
6h00
